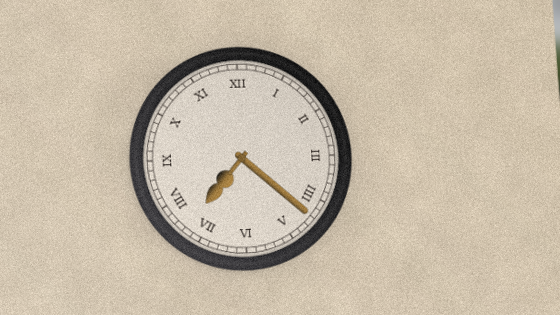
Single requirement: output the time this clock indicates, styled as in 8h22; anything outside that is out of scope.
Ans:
7h22
